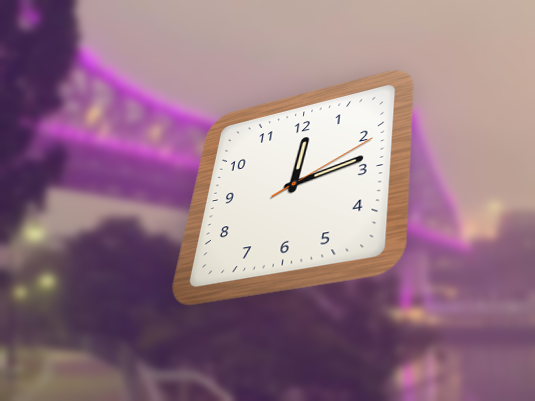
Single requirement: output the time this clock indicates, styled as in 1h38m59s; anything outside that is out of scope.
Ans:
12h13m11s
